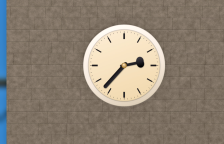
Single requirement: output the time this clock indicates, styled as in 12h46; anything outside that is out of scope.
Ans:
2h37
